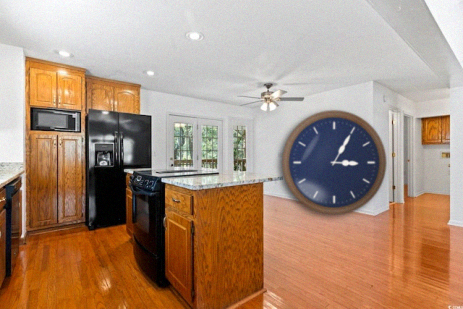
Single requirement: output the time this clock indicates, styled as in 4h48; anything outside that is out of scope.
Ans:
3h05
